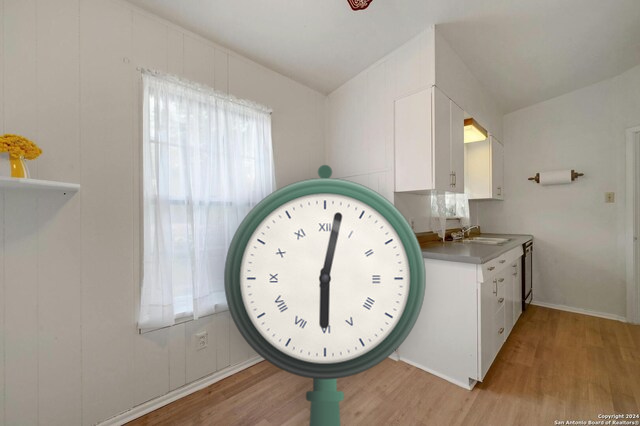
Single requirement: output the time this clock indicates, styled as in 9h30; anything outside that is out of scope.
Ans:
6h02
